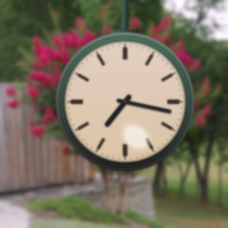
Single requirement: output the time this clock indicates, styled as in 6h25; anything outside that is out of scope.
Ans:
7h17
